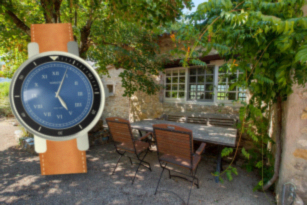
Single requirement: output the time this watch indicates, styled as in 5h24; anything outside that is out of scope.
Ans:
5h04
